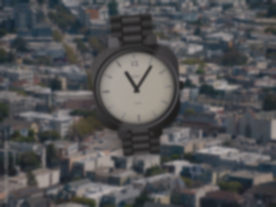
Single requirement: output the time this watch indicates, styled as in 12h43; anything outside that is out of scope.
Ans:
11h06
